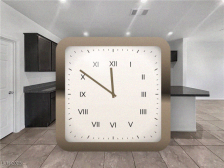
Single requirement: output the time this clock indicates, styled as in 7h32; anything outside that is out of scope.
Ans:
11h51
